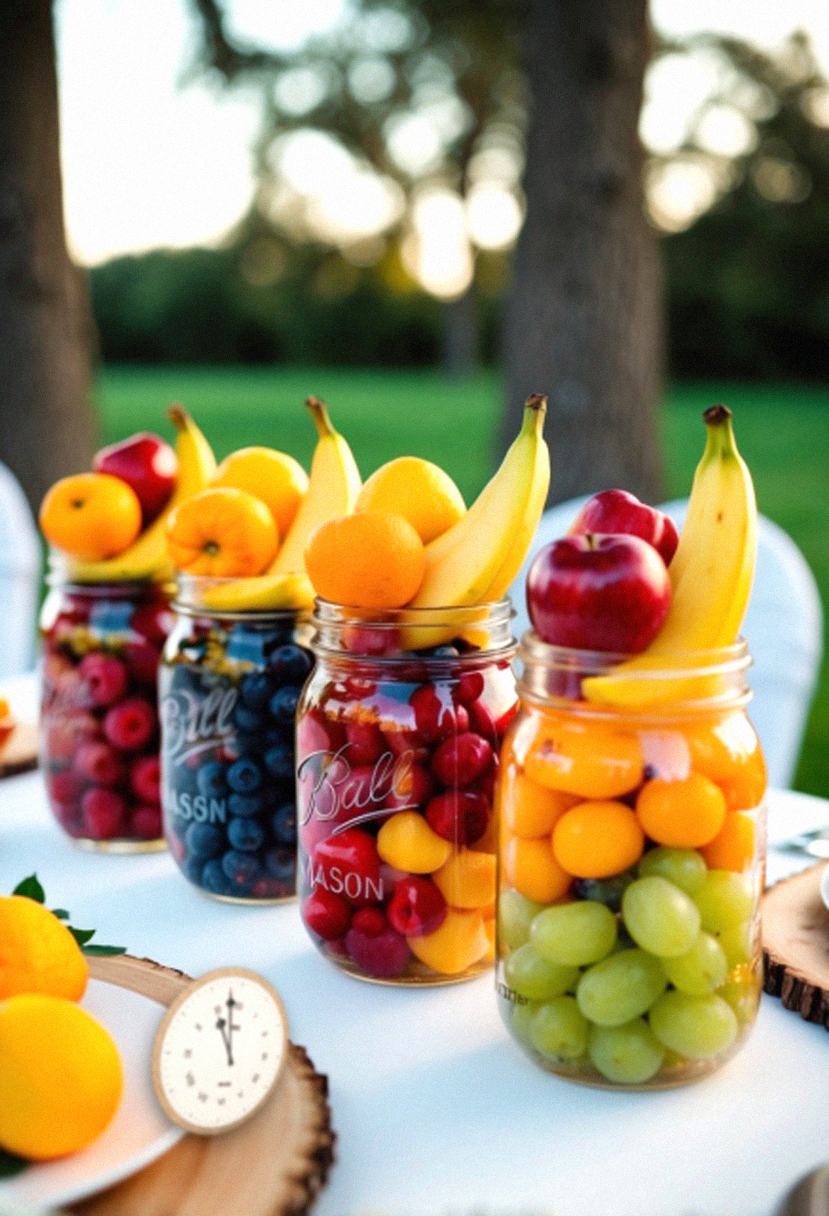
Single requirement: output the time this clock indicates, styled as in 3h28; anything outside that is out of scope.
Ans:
10h58
